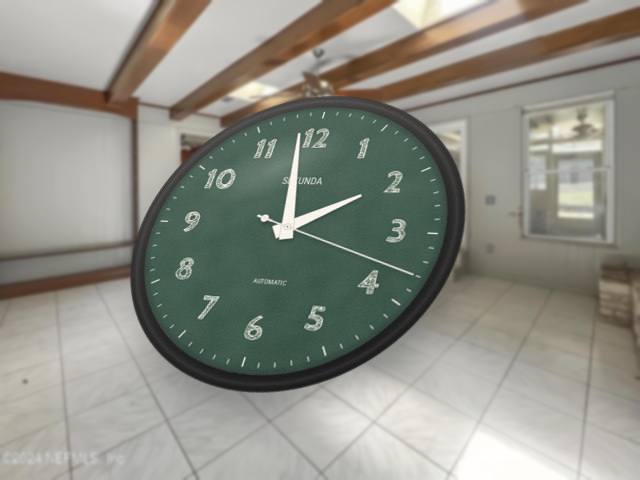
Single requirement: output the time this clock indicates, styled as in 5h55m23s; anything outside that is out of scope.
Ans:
1h58m18s
